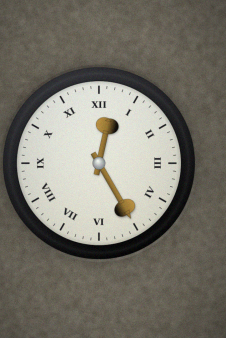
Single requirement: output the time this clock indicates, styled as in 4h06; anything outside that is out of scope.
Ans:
12h25
